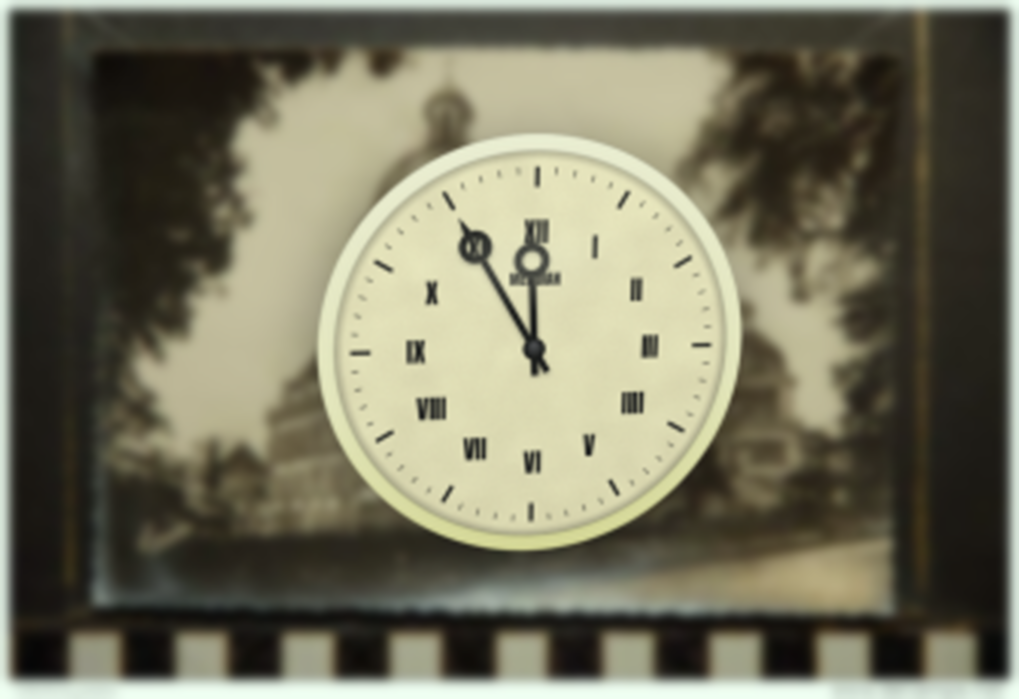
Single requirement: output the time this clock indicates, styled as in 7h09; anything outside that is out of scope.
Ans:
11h55
